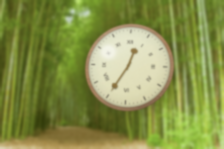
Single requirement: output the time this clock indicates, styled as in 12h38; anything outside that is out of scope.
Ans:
12h35
